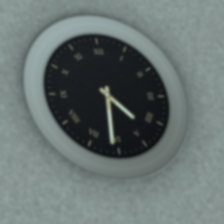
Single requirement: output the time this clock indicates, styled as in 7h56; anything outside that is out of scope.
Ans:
4h31
